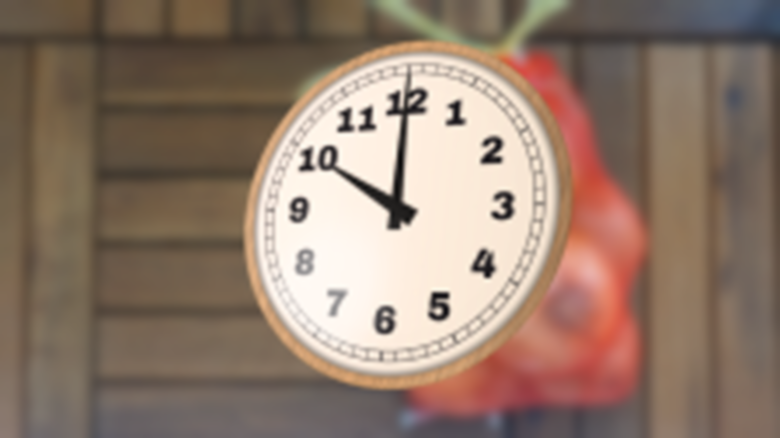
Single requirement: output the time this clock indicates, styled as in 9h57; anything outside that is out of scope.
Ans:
10h00
